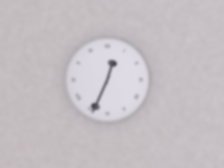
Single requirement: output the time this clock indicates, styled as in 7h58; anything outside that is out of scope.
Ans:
12h34
